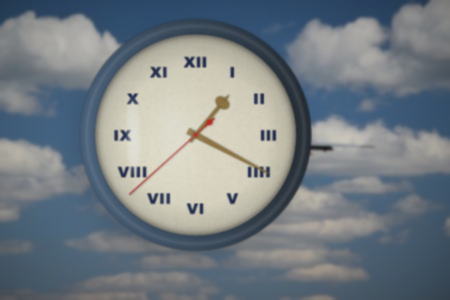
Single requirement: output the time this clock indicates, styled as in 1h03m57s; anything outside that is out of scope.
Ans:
1h19m38s
